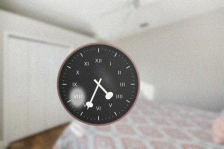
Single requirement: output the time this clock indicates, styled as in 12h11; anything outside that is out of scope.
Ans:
4h34
